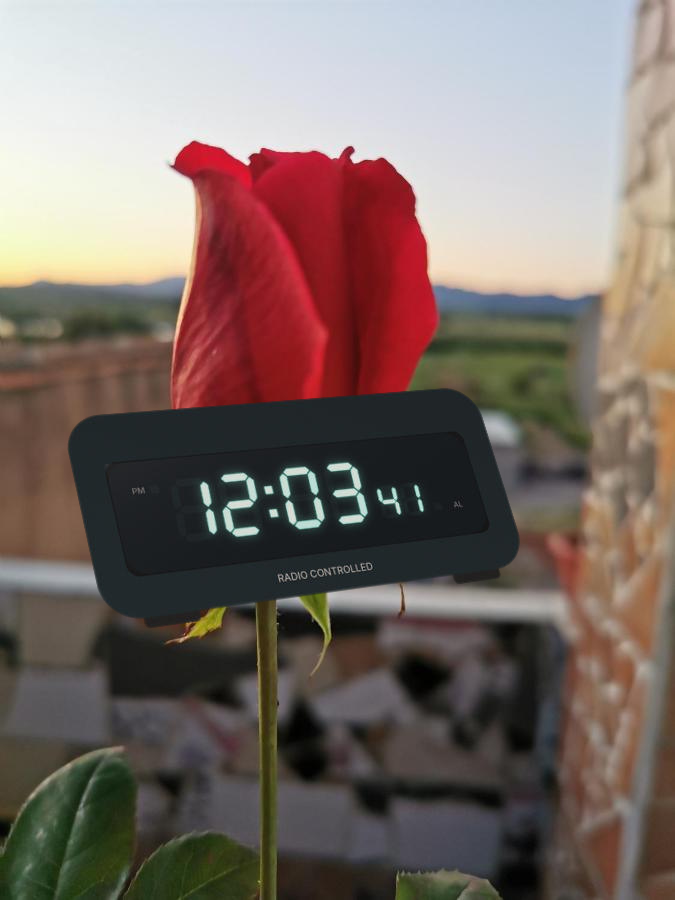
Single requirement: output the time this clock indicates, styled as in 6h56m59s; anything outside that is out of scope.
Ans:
12h03m41s
